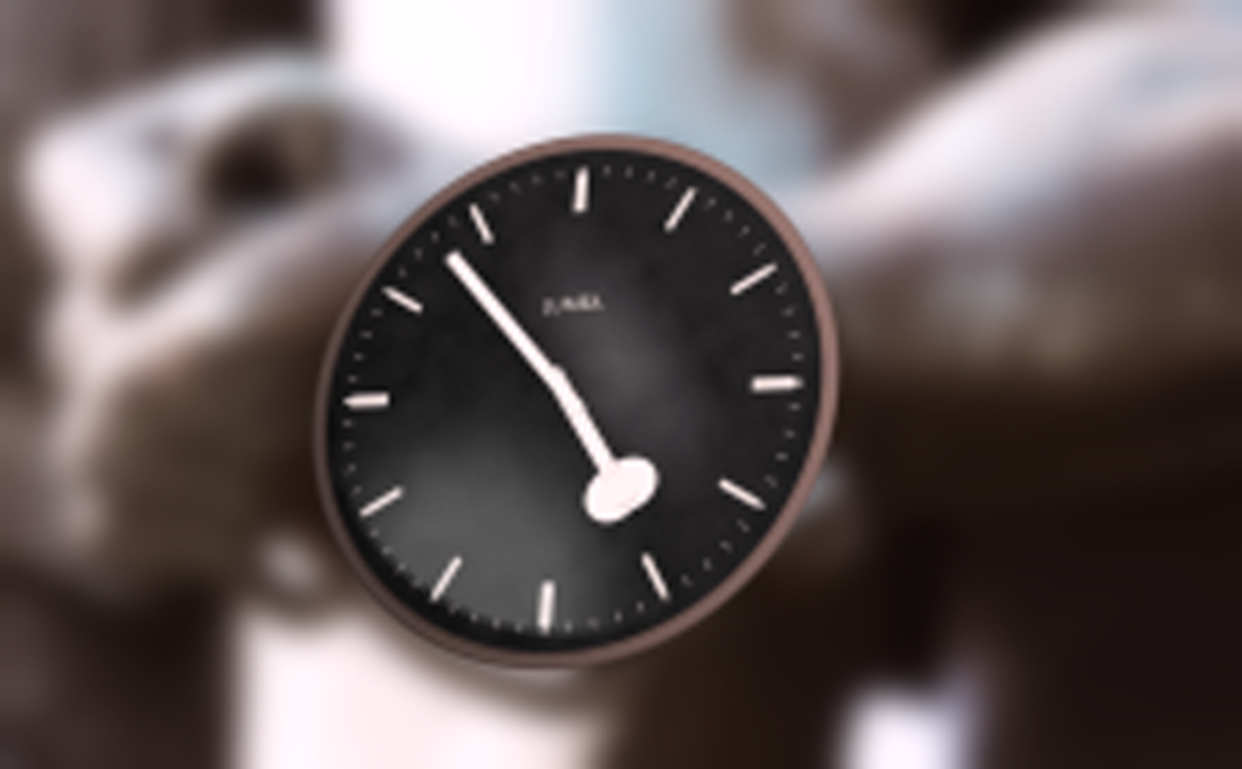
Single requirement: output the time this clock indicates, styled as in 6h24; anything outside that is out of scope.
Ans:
4h53
